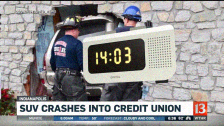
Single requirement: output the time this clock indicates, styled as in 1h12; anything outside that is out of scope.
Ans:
14h03
